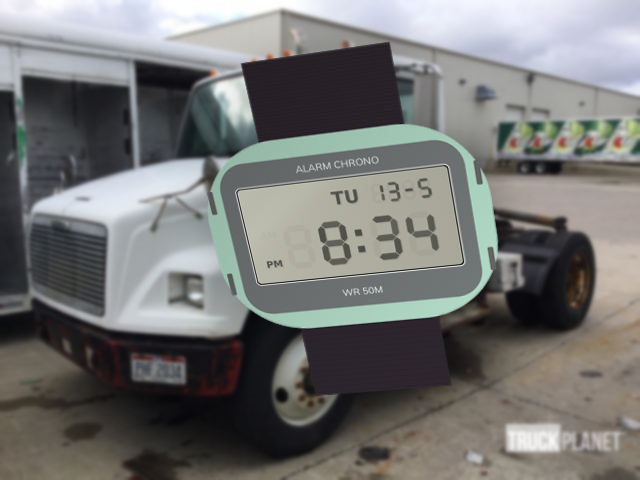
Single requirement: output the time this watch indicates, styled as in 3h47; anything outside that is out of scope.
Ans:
8h34
